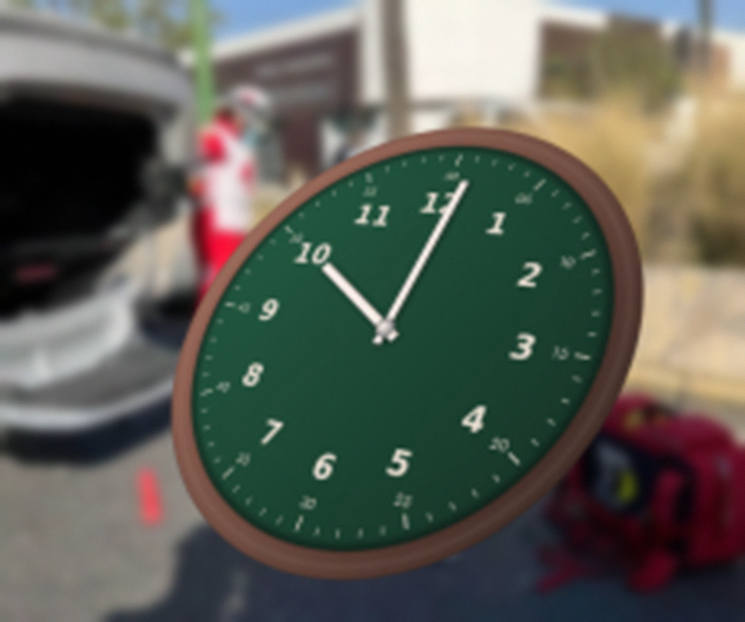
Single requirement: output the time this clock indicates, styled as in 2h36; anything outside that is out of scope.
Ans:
10h01
